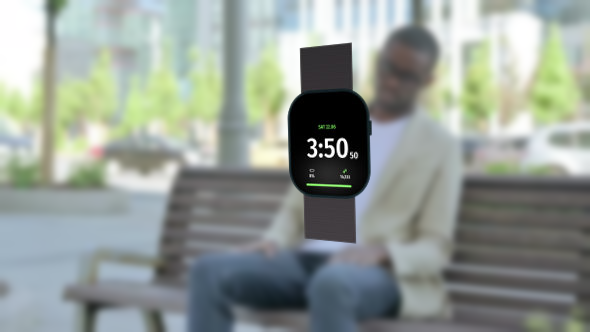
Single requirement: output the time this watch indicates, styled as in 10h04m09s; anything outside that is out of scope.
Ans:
3h50m50s
